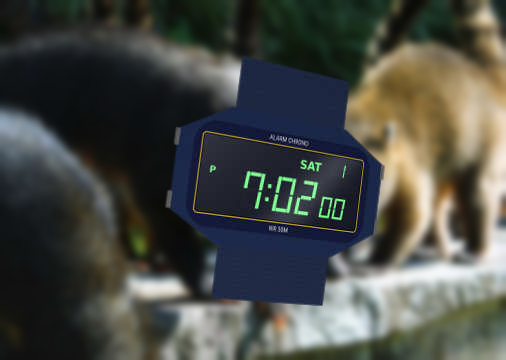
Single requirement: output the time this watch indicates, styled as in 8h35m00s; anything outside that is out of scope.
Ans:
7h02m00s
